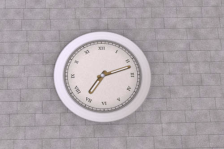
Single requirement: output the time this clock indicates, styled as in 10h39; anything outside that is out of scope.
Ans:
7h12
